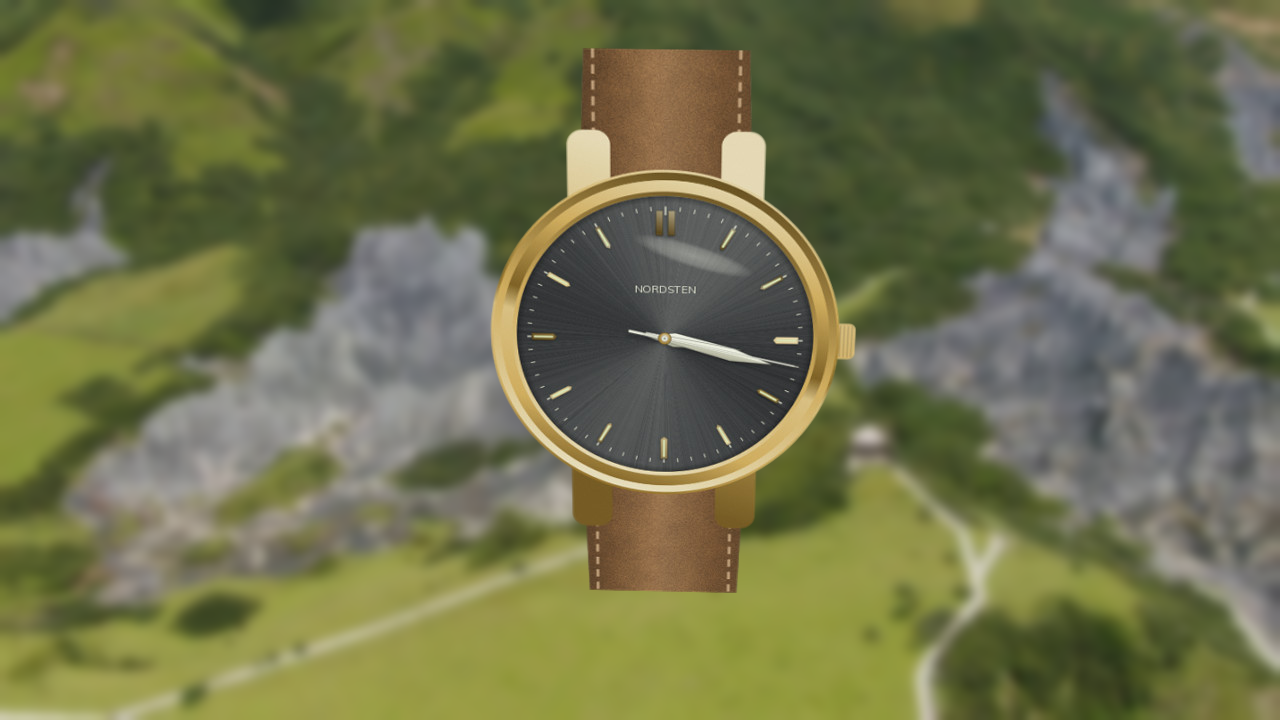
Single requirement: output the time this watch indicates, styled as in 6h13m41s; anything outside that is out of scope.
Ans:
3h17m17s
